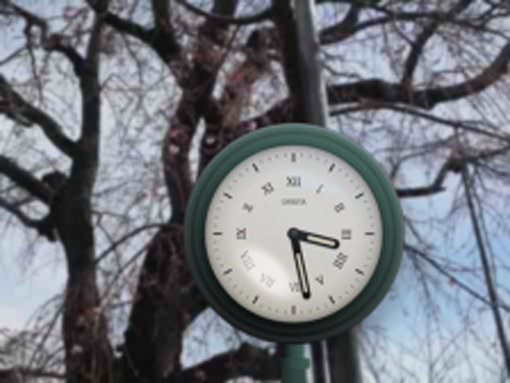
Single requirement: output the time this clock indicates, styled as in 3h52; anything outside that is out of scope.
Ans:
3h28
